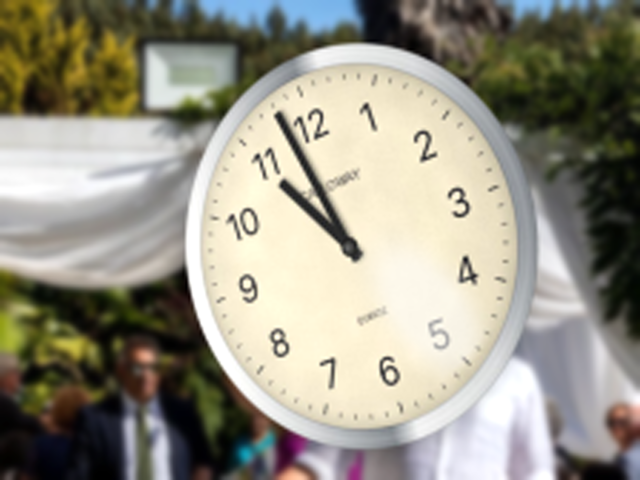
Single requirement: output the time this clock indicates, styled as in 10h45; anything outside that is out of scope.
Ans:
10h58
